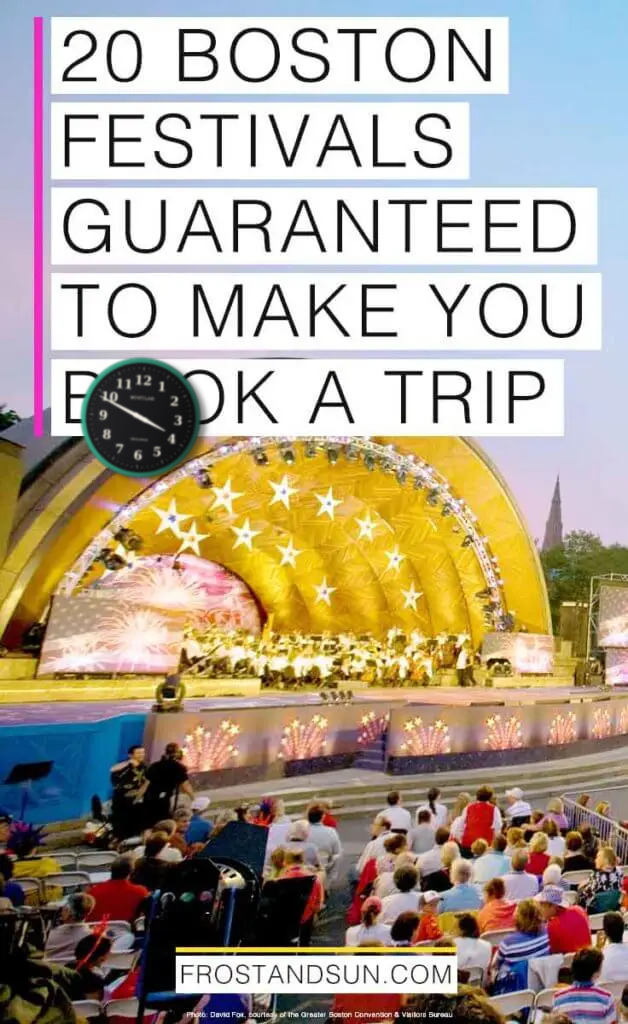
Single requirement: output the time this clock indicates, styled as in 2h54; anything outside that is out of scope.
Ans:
3h49
